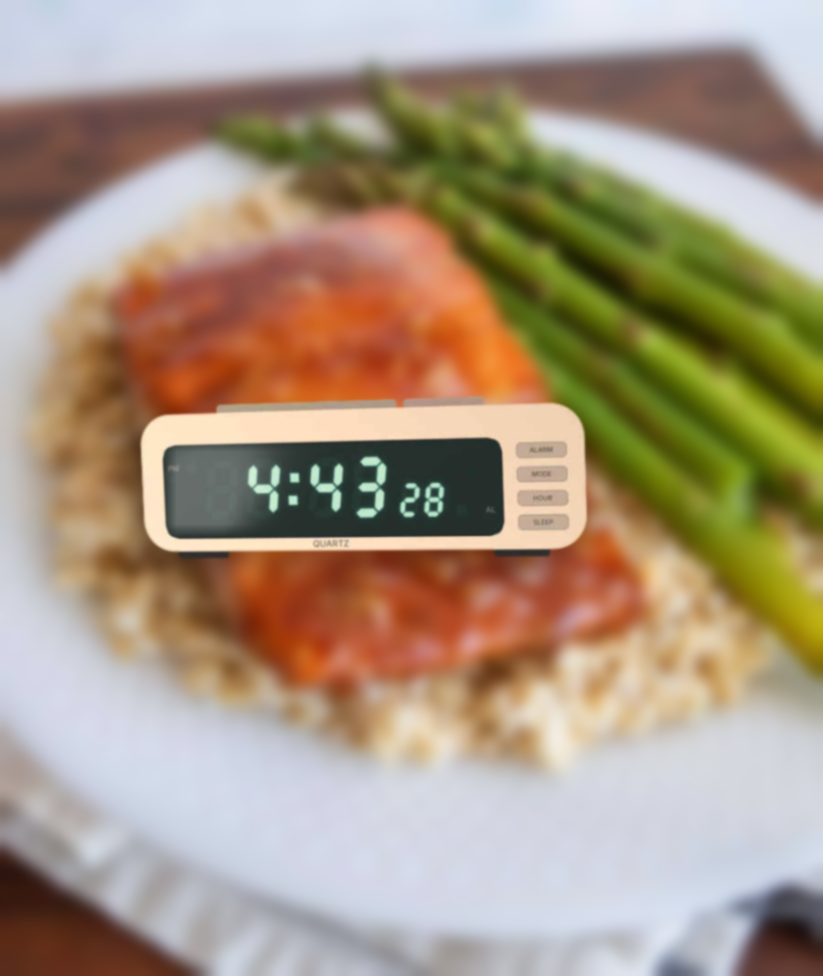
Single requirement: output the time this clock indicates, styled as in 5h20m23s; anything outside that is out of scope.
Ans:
4h43m28s
